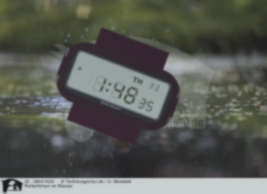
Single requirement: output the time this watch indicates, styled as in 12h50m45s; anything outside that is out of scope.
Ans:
1h48m35s
